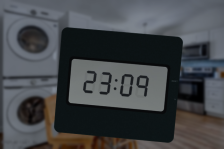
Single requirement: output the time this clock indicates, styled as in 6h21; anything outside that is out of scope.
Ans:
23h09
